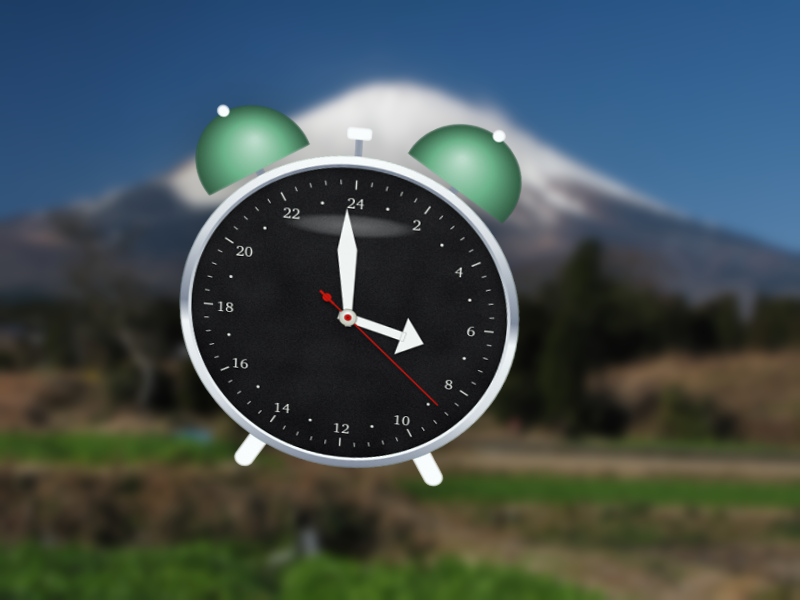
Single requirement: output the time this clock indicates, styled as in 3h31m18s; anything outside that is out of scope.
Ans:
6h59m22s
